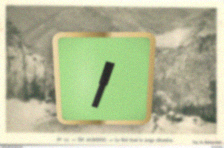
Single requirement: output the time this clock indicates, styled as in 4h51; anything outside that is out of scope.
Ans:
12h33
